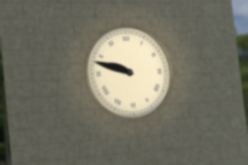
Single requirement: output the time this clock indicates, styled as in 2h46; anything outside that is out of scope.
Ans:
9h48
